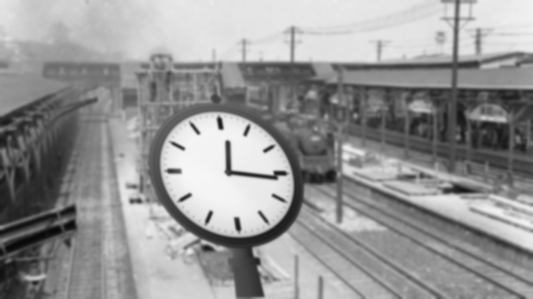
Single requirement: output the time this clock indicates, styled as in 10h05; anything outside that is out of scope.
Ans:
12h16
